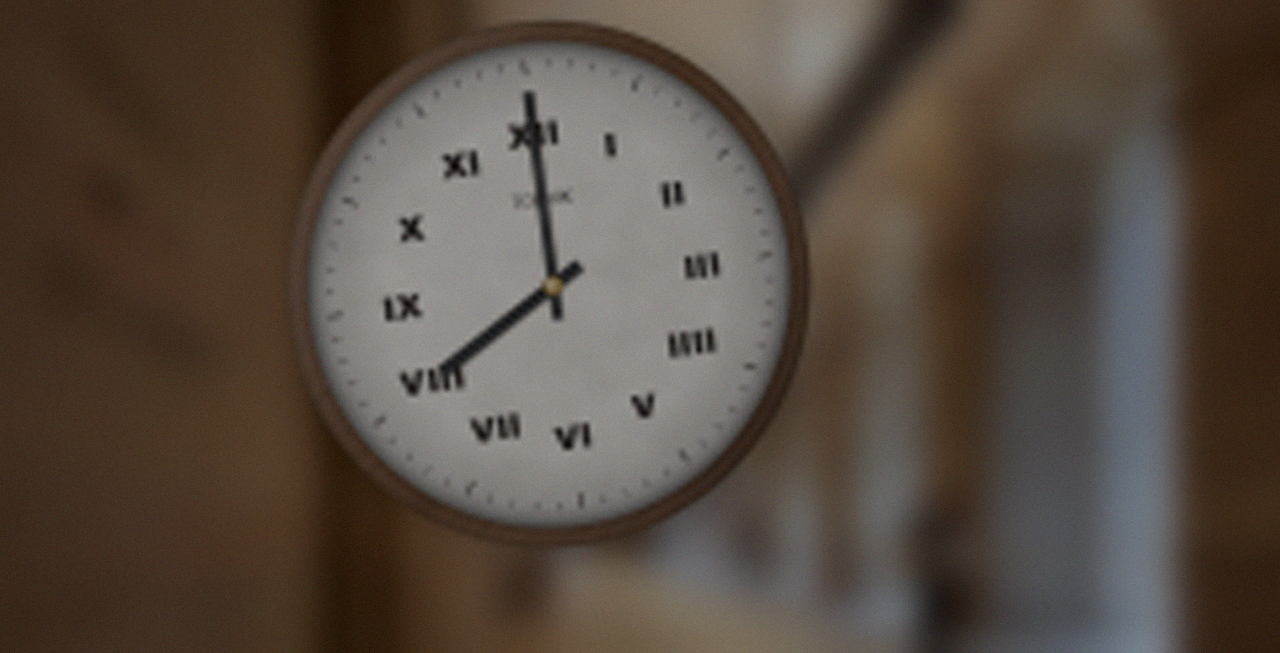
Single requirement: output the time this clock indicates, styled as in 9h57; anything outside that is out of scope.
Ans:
8h00
